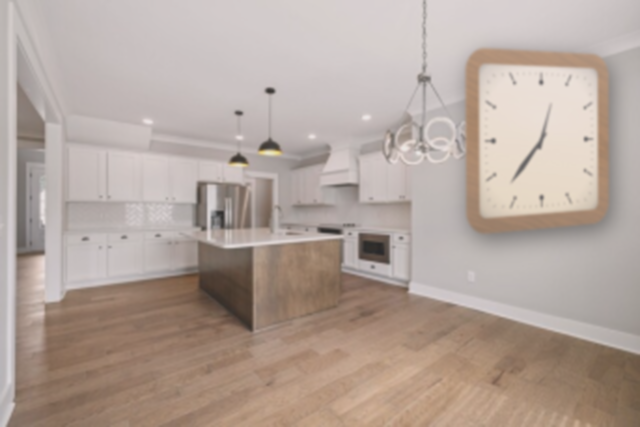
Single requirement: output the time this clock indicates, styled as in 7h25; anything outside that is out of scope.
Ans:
12h37
